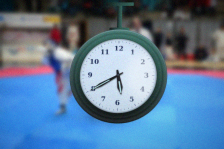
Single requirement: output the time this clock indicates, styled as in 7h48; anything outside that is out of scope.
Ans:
5h40
